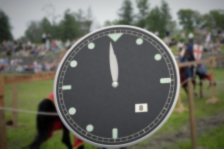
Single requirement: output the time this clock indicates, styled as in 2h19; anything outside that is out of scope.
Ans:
11h59
